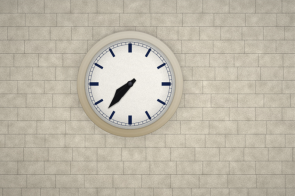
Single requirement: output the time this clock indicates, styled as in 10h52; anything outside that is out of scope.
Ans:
7h37
